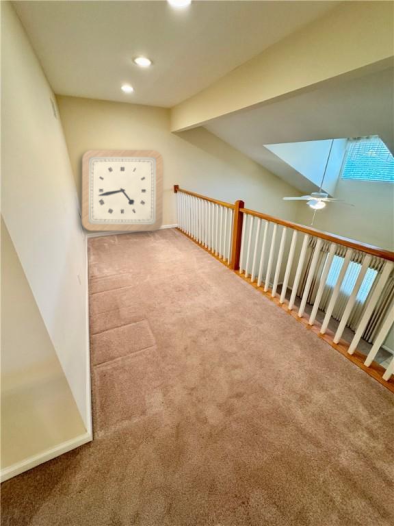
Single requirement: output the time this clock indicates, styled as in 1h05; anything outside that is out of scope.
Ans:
4h43
